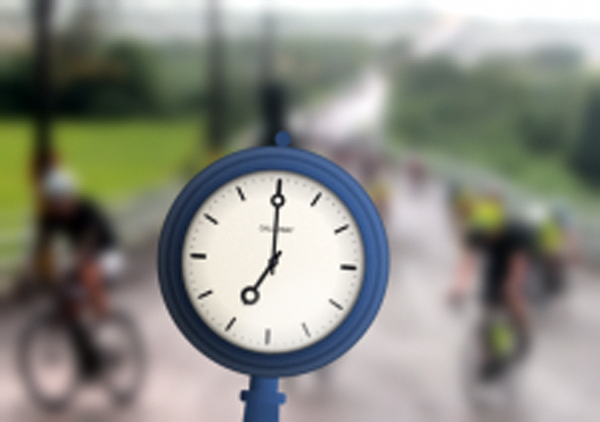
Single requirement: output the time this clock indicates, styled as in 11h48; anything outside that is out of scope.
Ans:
7h00
